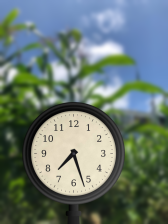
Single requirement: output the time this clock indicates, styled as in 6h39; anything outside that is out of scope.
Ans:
7h27
